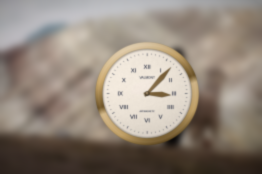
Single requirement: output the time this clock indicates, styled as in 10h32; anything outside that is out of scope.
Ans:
3h07
